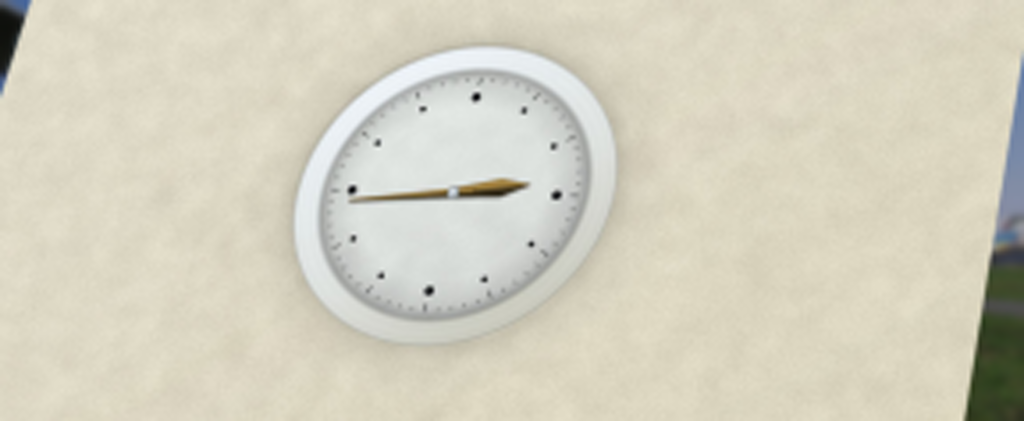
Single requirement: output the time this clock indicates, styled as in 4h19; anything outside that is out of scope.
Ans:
2h44
